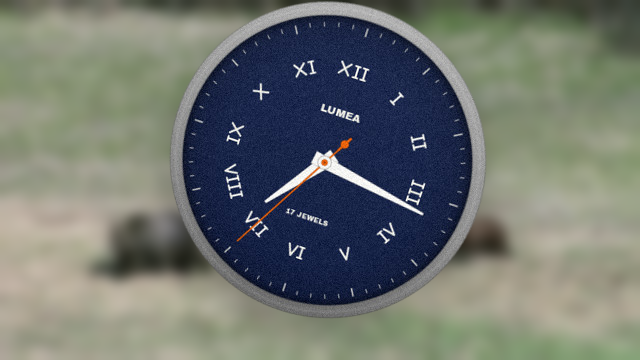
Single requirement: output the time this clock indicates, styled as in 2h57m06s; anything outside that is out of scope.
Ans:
7h16m35s
